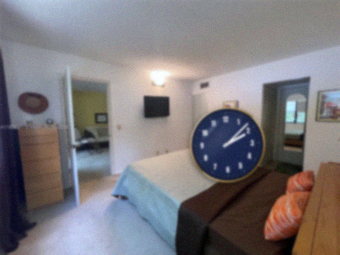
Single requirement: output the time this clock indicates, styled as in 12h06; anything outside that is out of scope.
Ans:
2h08
